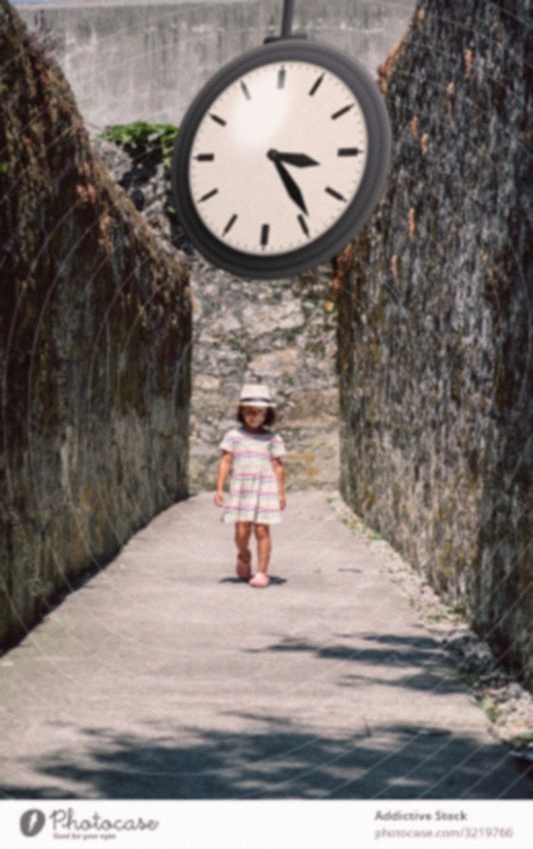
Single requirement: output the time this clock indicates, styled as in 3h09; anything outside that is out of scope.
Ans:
3h24
